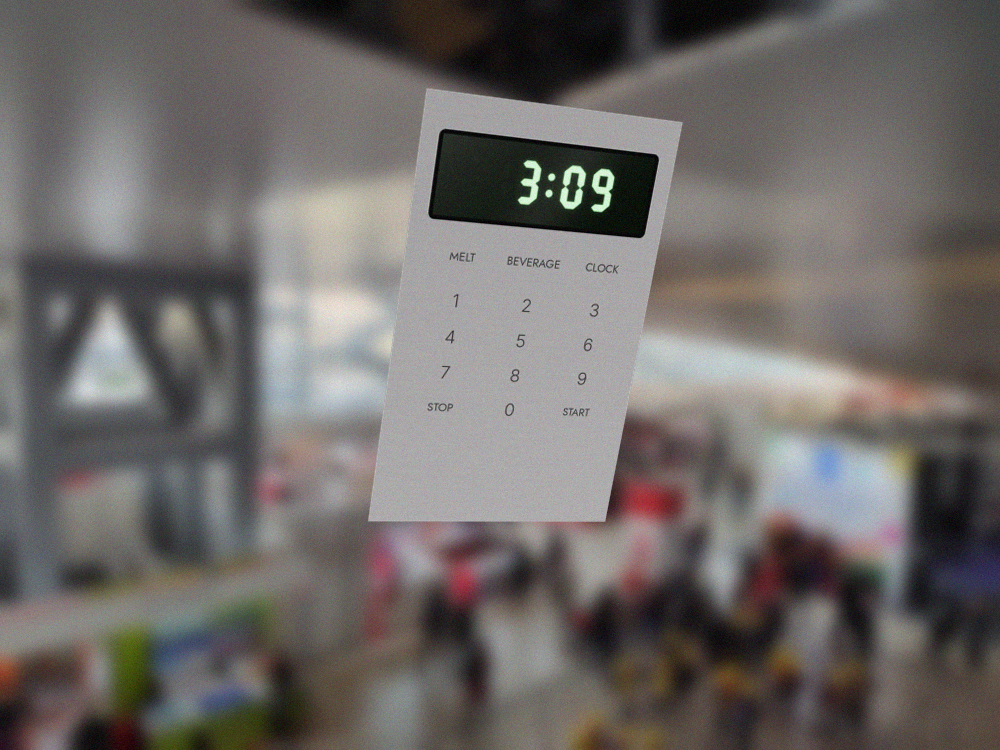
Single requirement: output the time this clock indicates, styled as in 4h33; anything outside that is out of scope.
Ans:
3h09
